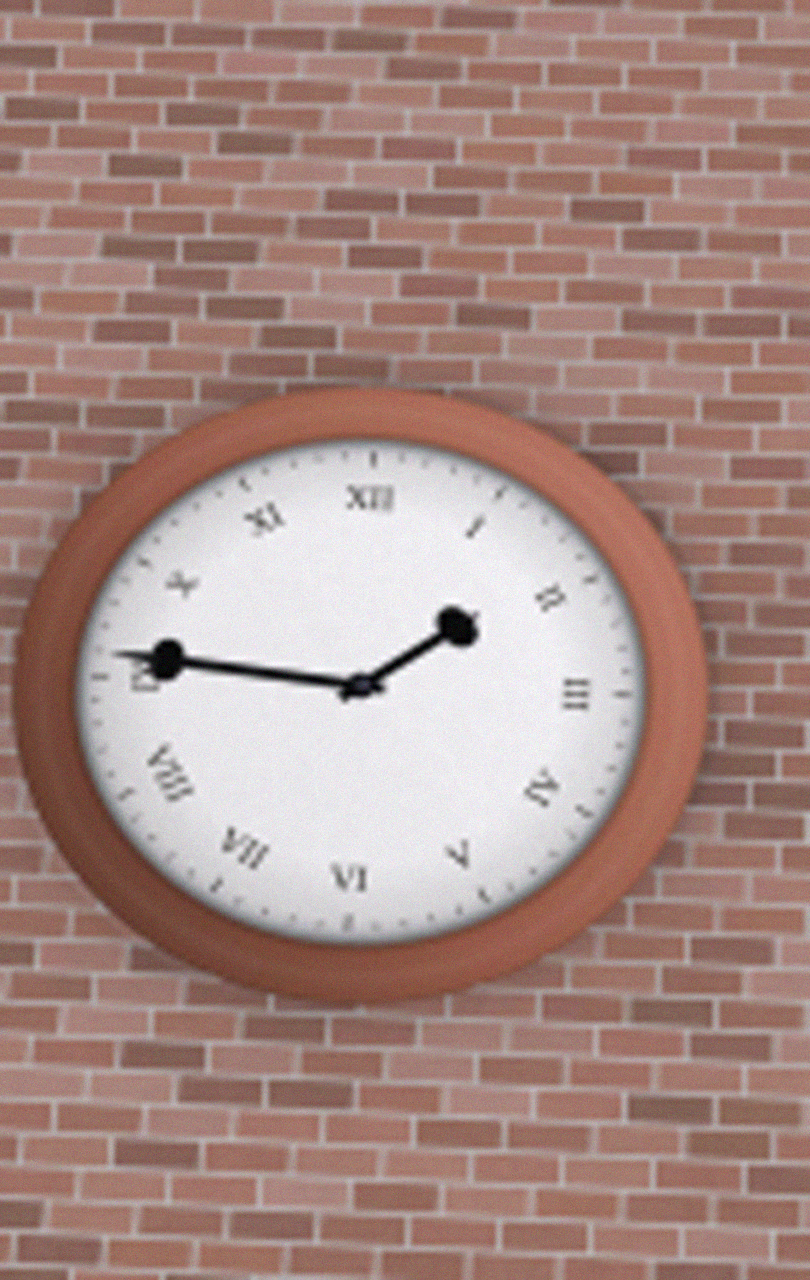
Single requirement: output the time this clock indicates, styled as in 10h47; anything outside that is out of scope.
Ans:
1h46
